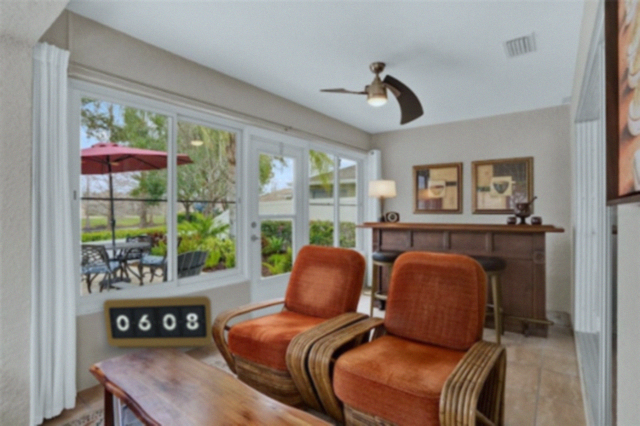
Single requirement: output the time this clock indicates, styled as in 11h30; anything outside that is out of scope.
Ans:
6h08
